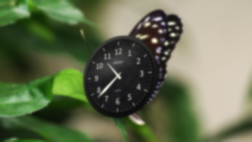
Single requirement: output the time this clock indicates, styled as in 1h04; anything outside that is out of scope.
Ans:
10h38
